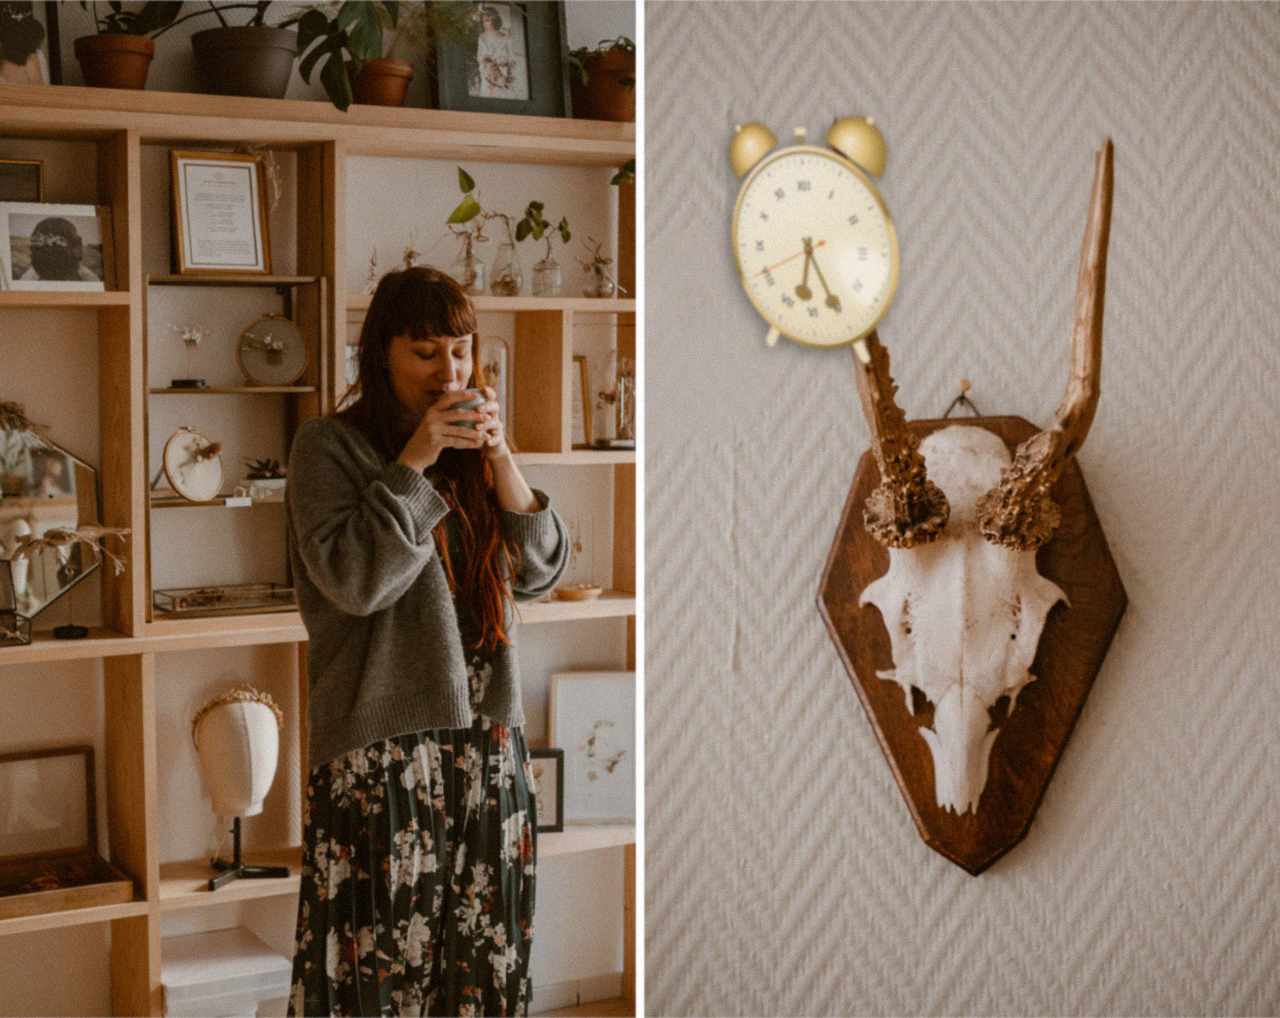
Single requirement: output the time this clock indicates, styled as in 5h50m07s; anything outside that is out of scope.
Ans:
6h25m41s
